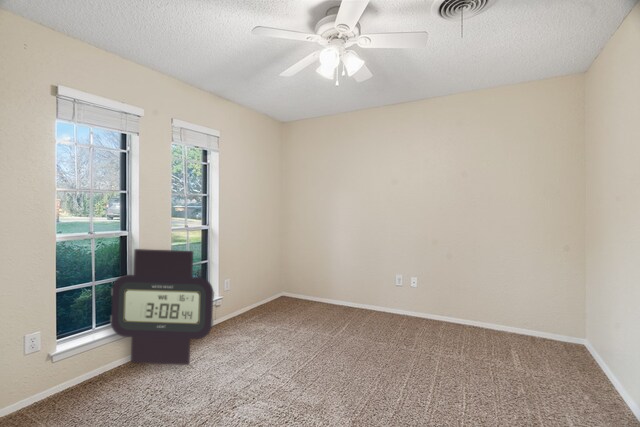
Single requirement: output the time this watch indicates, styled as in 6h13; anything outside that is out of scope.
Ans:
3h08
